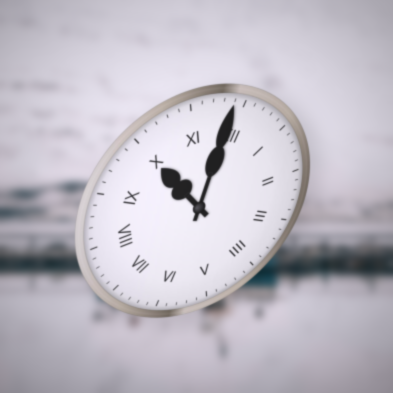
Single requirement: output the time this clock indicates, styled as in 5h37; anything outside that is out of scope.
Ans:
9h59
